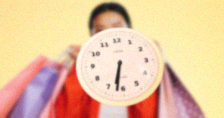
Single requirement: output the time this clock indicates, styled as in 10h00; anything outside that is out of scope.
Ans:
6h32
